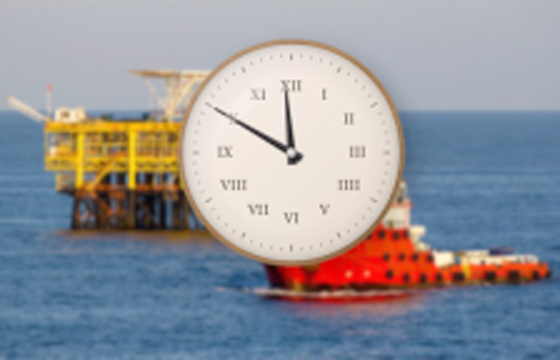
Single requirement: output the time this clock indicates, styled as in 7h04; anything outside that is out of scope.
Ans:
11h50
